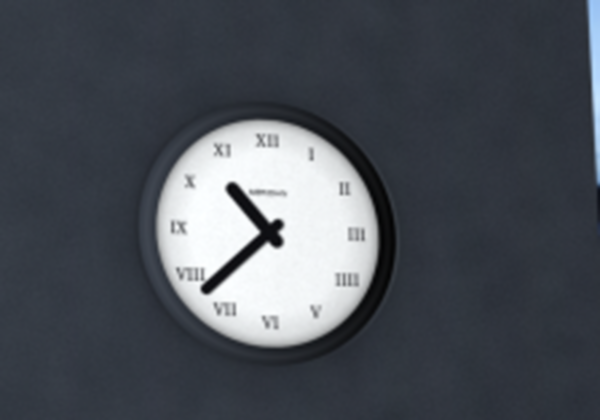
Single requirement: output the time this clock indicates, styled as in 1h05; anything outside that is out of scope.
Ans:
10h38
